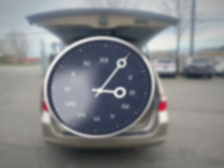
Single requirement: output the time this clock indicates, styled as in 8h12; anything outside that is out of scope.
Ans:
3h05
